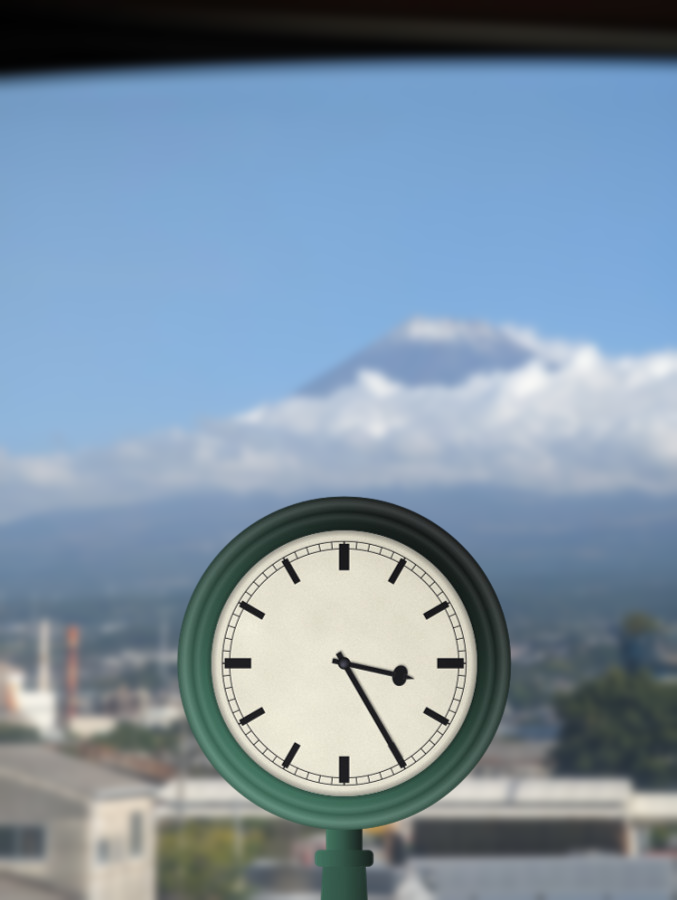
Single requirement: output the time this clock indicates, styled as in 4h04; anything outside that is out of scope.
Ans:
3h25
